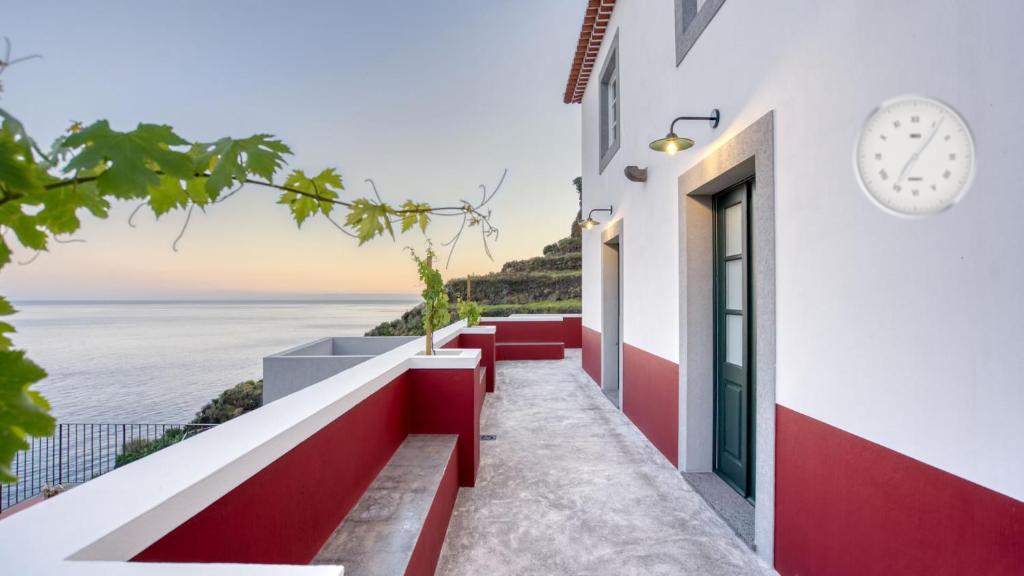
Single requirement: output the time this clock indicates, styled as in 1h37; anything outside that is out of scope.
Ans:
7h06
